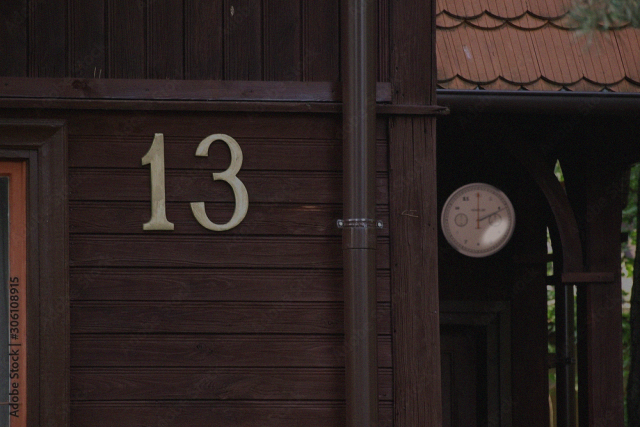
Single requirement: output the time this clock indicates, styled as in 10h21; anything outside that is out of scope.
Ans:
2h11
